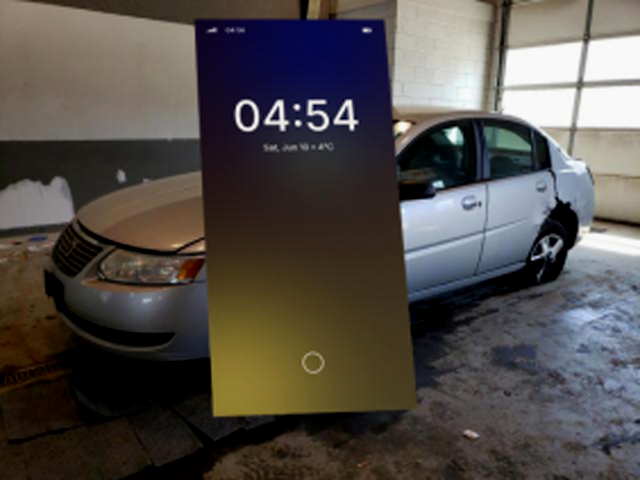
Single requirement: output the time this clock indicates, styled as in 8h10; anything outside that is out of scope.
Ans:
4h54
